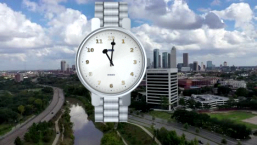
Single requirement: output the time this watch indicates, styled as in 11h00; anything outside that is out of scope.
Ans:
11h01
